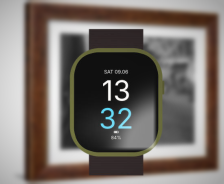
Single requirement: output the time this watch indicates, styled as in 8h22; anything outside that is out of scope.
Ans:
13h32
